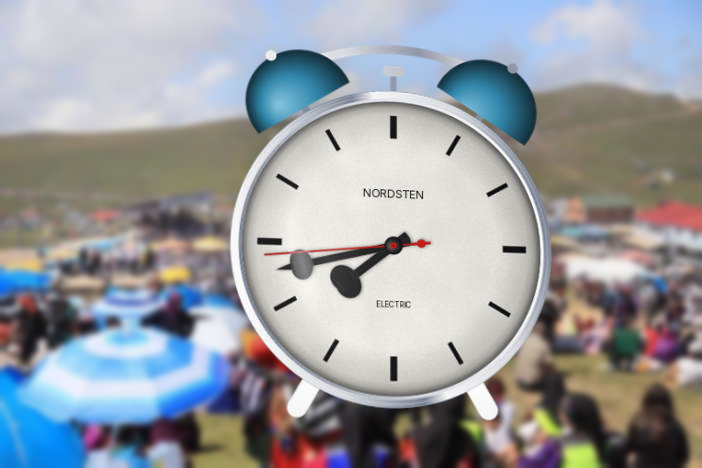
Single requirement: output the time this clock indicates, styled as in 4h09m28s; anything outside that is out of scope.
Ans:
7h42m44s
